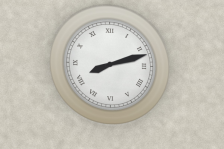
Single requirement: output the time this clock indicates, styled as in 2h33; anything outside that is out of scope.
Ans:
8h12
